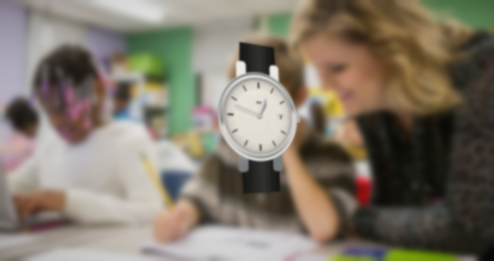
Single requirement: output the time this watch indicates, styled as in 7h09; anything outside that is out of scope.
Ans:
12h48
